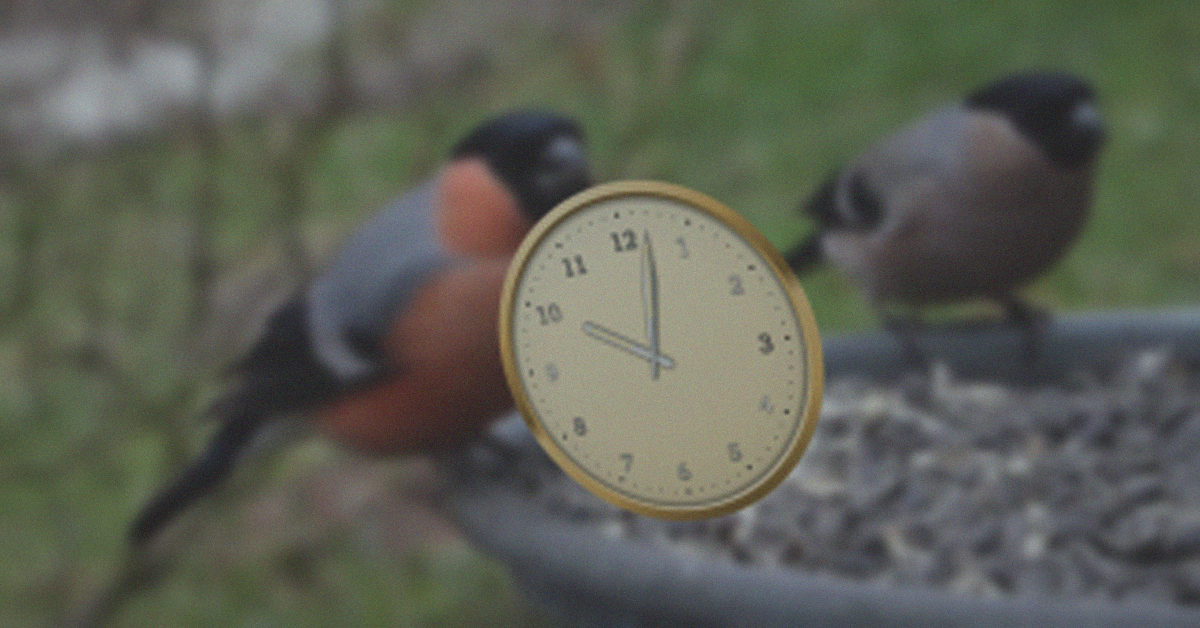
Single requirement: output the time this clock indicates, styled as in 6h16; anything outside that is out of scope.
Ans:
10h02
